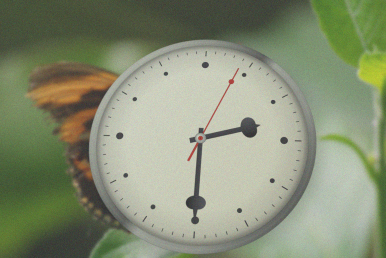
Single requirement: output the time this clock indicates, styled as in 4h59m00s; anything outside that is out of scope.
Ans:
2h30m04s
